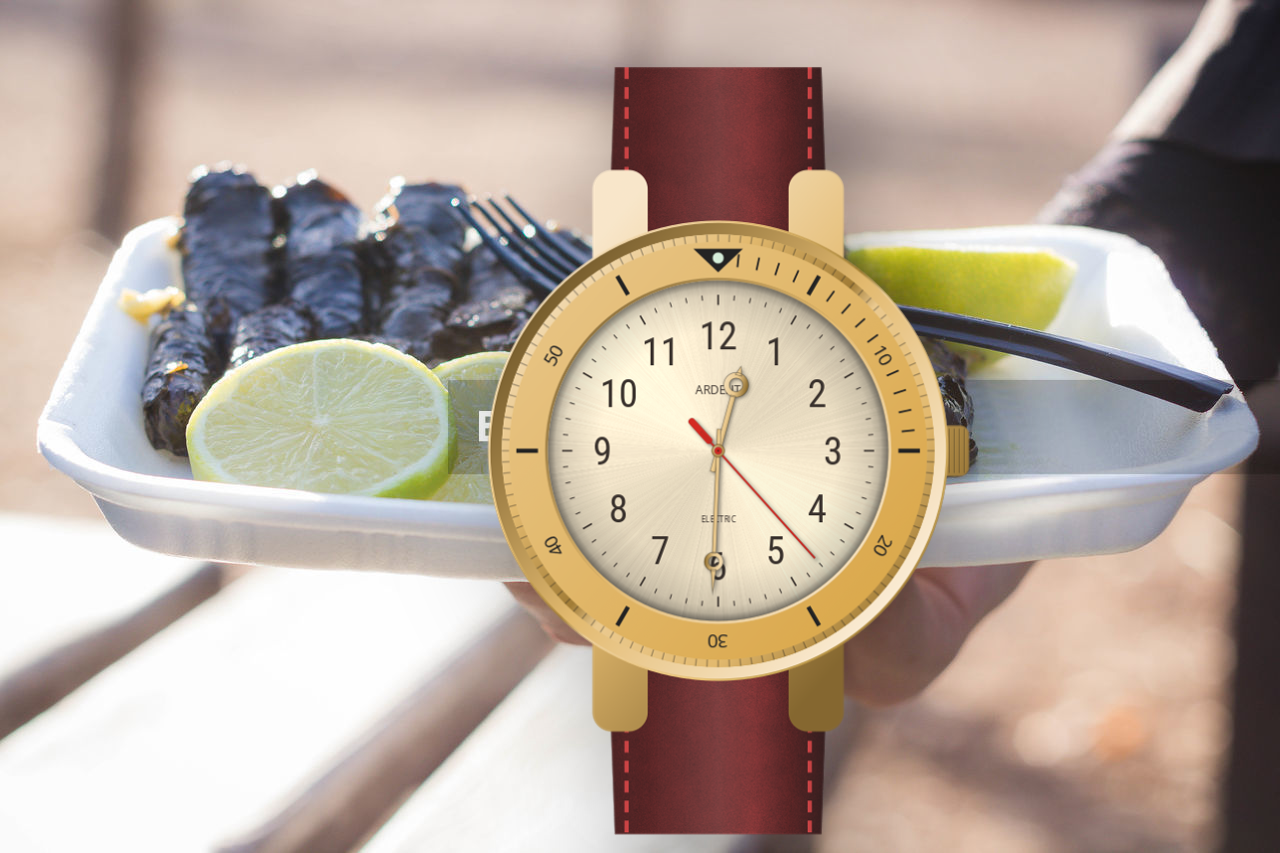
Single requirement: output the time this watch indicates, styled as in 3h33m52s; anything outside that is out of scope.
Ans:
12h30m23s
